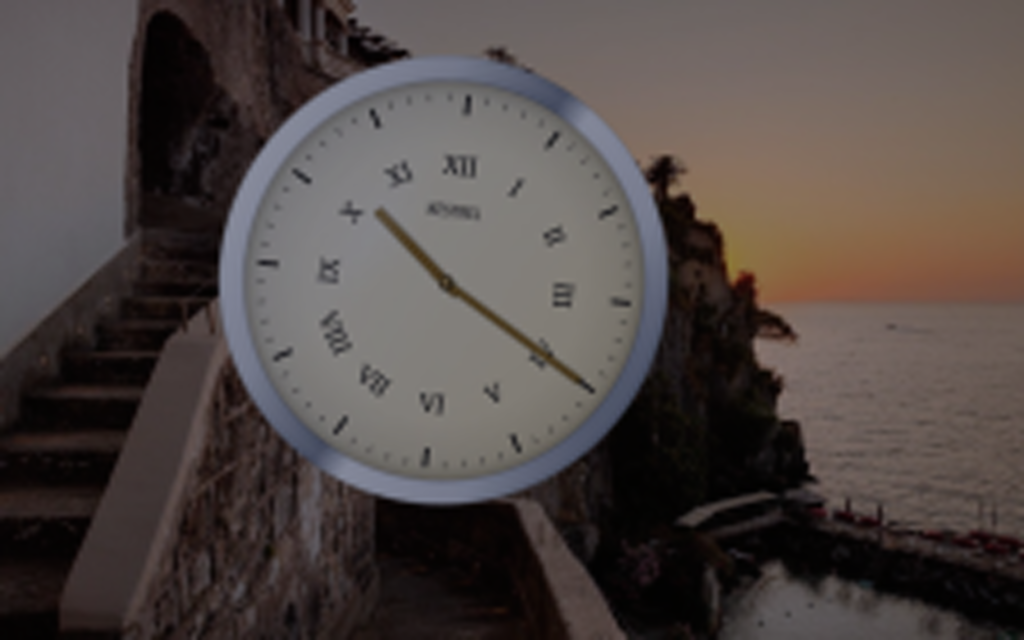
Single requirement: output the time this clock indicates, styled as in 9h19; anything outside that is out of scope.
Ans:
10h20
